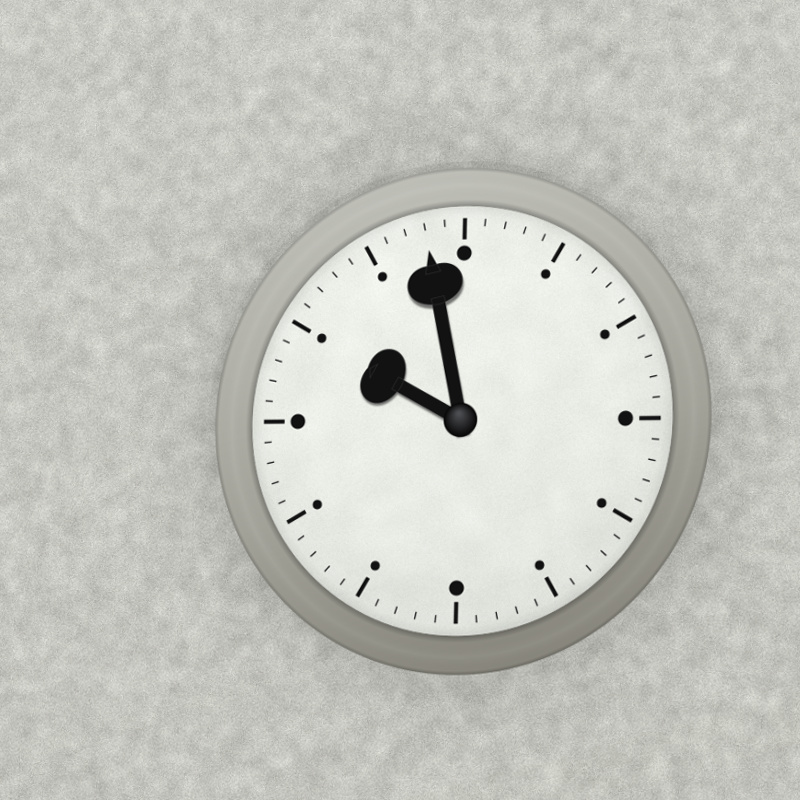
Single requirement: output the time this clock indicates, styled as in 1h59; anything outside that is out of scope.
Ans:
9h58
